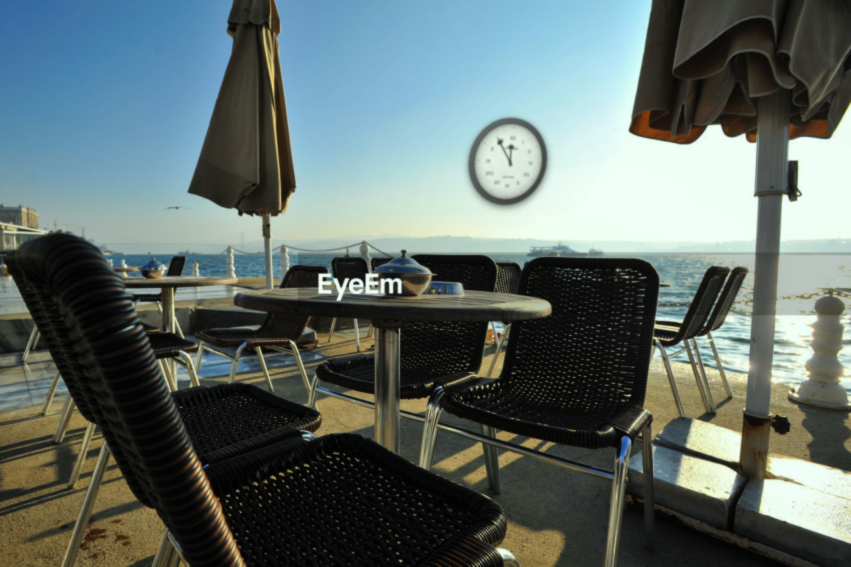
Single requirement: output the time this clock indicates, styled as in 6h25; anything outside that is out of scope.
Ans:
11h54
